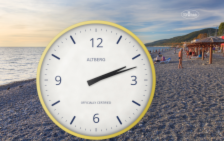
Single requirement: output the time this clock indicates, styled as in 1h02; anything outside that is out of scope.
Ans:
2h12
